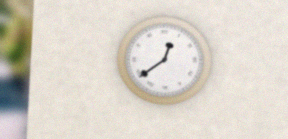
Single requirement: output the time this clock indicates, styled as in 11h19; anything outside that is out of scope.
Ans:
12h39
